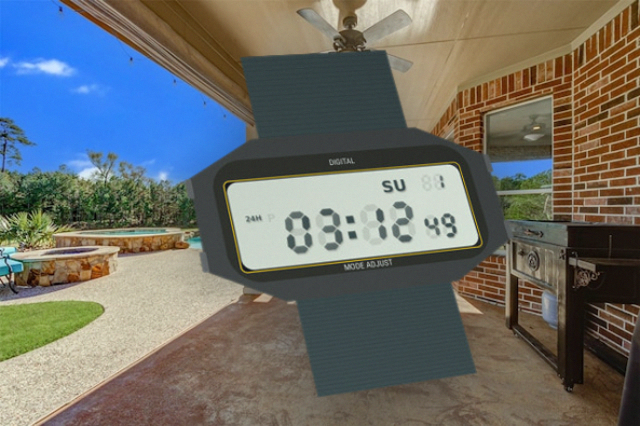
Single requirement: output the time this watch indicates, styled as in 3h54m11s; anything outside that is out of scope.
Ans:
3h12m49s
